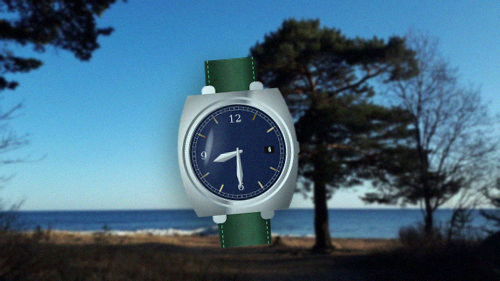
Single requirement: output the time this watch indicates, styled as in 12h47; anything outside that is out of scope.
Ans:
8h30
